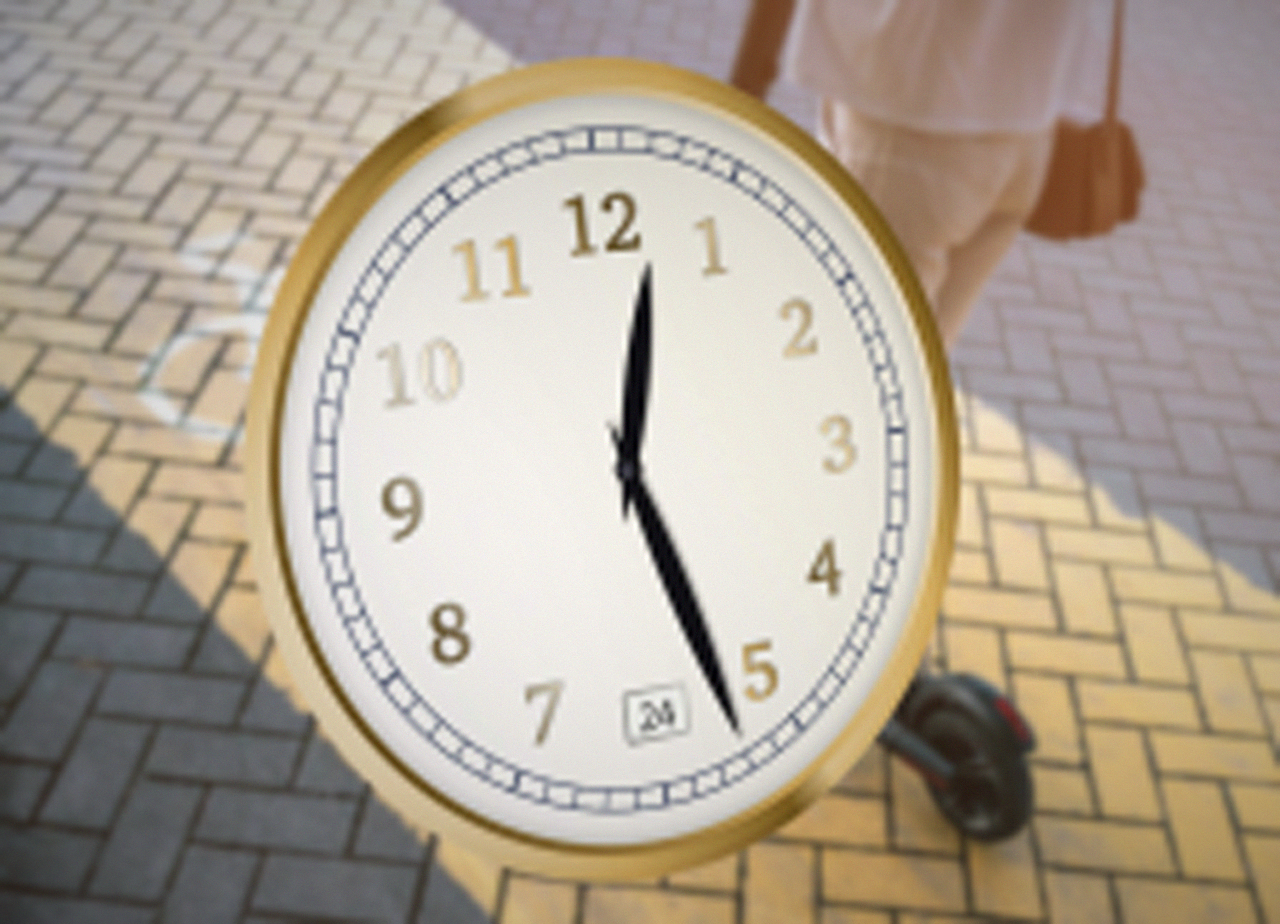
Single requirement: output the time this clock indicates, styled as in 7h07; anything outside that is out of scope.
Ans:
12h27
